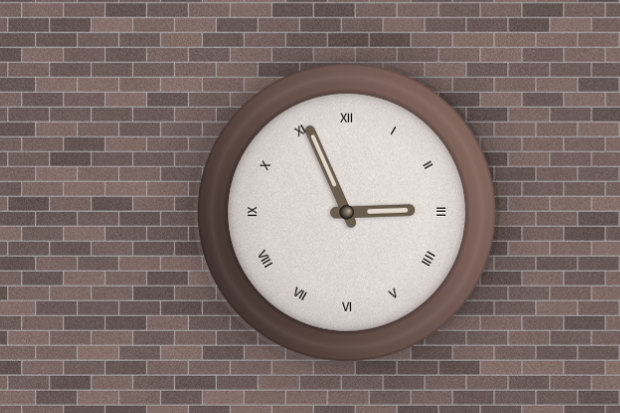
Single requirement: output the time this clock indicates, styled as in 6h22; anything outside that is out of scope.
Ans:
2h56
